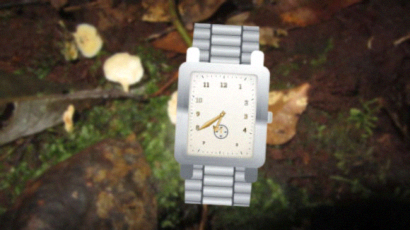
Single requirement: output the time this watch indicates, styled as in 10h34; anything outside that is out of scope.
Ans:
6h39
